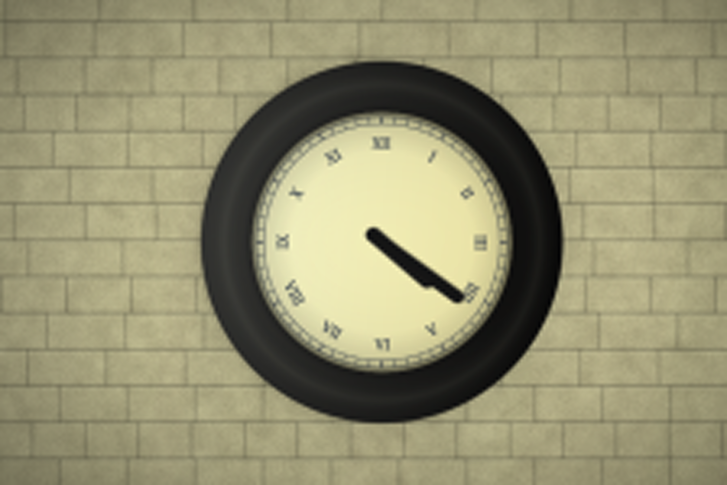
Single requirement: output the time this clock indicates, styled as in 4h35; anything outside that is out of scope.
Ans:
4h21
